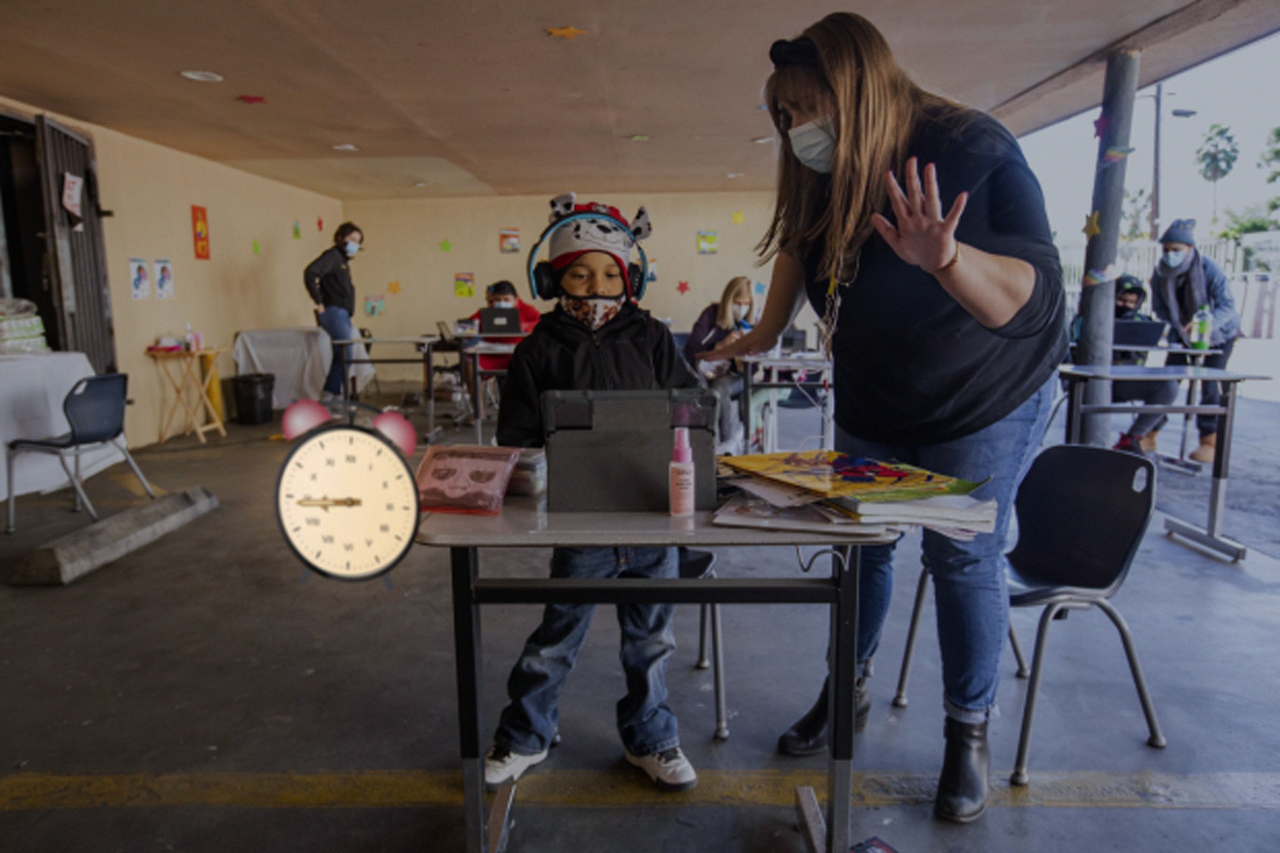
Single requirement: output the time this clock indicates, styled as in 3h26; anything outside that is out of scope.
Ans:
8h44
